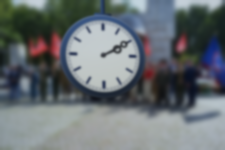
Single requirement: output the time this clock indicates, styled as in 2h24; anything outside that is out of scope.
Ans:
2h10
